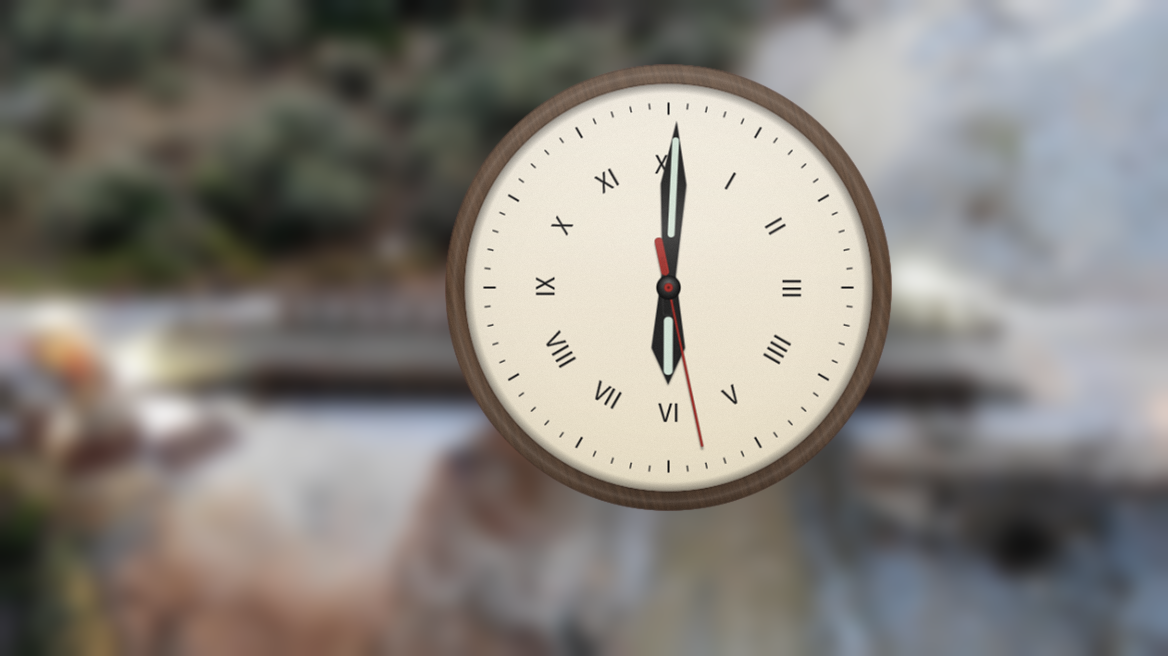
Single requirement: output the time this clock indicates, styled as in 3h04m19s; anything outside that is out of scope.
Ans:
6h00m28s
